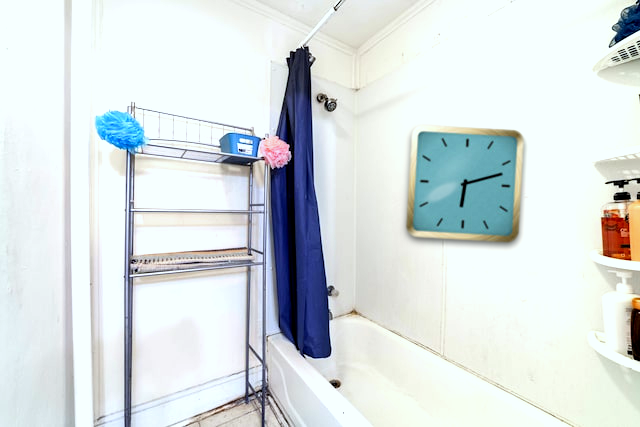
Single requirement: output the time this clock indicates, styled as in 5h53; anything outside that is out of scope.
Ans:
6h12
